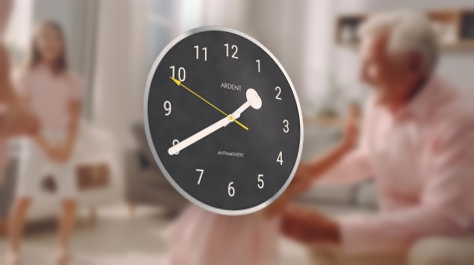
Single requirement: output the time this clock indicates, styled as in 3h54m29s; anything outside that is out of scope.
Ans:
1h39m49s
